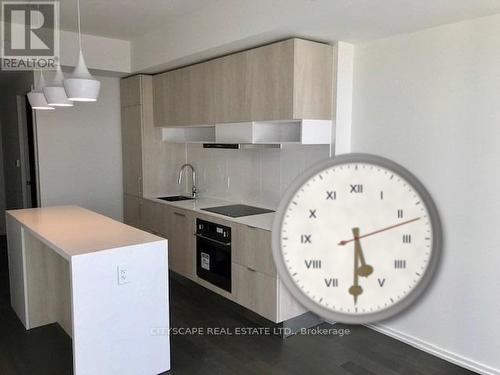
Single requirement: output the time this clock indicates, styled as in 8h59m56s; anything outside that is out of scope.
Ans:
5h30m12s
